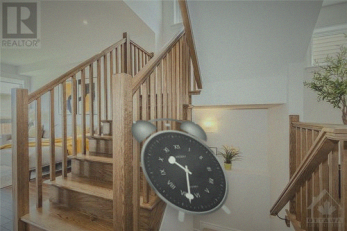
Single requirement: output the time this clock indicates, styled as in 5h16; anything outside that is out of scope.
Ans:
10h33
